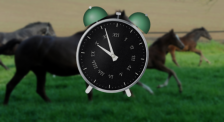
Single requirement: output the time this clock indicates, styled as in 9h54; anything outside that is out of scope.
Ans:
9h56
